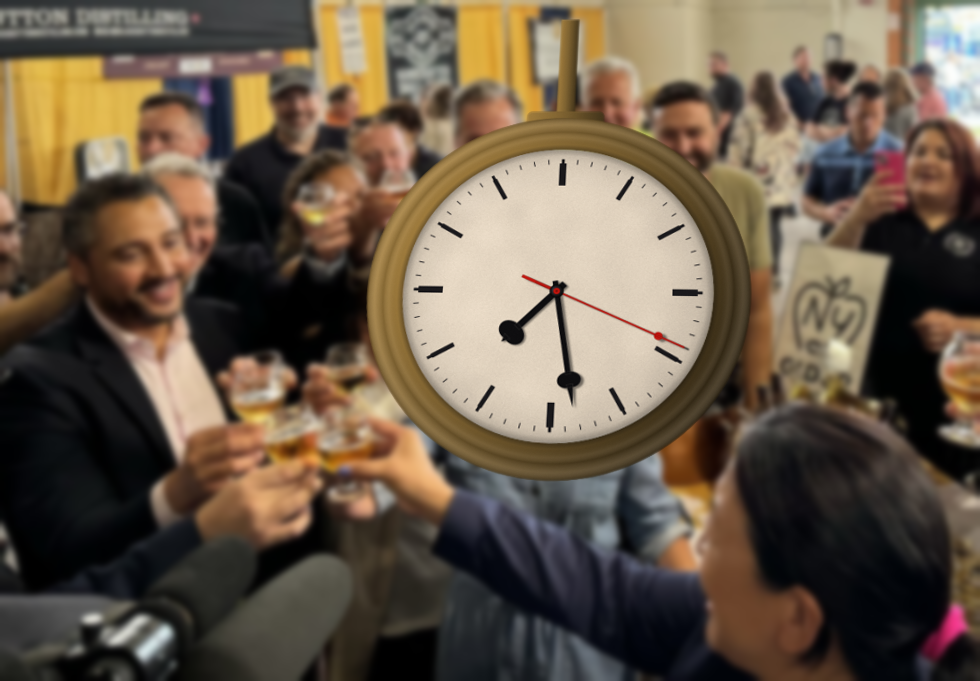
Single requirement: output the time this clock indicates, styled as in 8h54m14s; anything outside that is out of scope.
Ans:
7h28m19s
